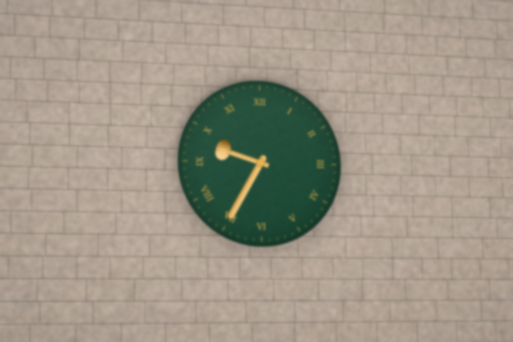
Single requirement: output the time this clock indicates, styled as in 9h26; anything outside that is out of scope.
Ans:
9h35
